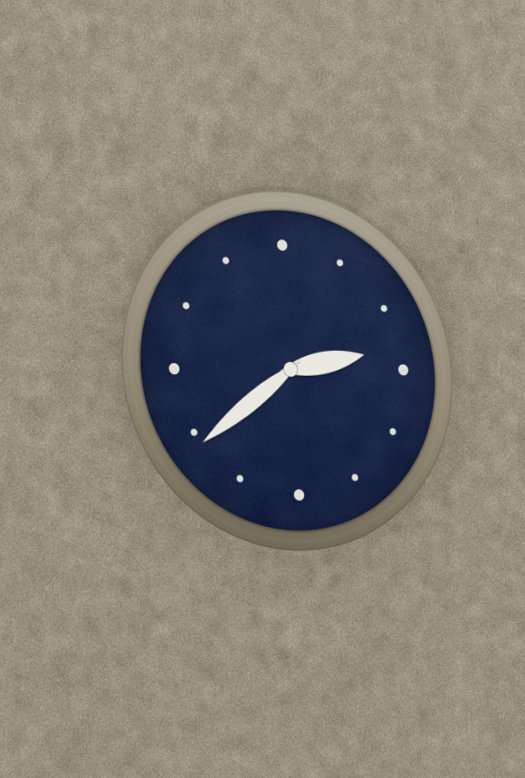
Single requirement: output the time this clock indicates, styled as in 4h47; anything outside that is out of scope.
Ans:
2h39
